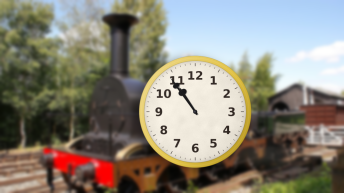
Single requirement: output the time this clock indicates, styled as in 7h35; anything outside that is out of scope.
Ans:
10h54
